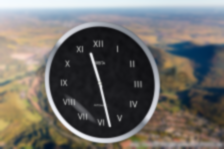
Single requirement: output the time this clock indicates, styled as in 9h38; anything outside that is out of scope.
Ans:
11h28
